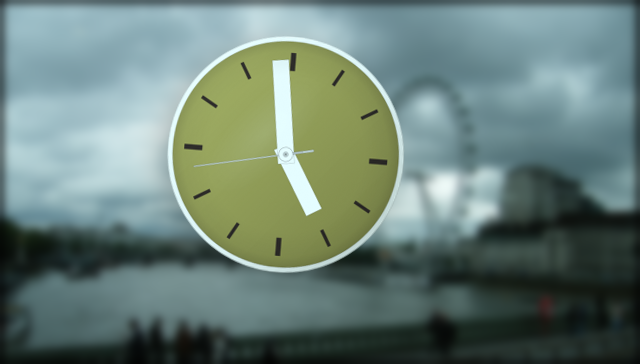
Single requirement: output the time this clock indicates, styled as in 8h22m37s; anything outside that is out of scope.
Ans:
4h58m43s
